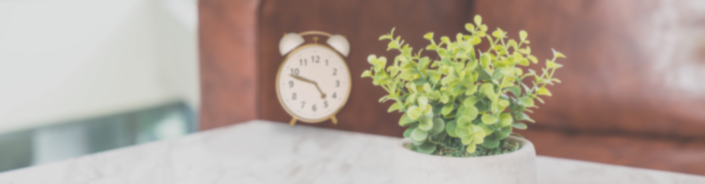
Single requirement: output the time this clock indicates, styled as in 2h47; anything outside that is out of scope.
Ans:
4h48
